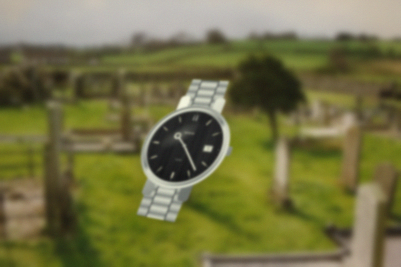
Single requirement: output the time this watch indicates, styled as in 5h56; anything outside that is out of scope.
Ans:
10h23
